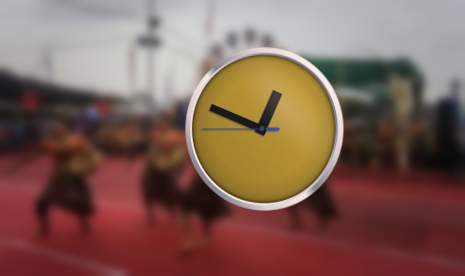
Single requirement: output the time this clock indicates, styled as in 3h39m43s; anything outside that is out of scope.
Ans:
12h48m45s
